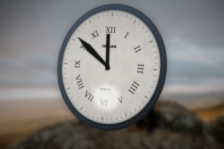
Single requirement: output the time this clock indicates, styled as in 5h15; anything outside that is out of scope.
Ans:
11h51
